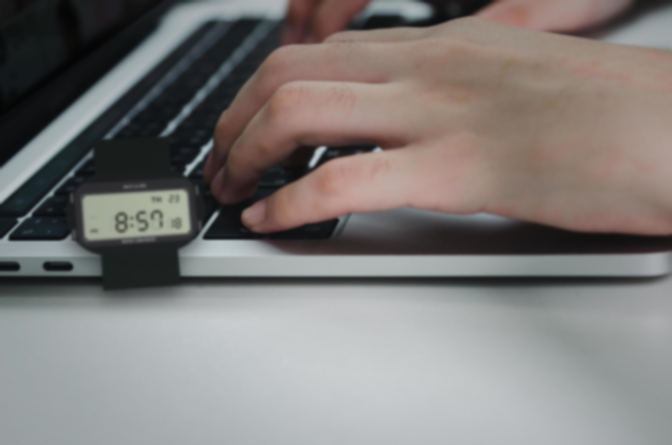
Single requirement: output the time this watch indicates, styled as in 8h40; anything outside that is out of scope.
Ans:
8h57
